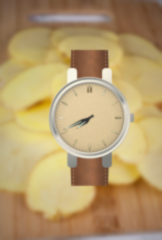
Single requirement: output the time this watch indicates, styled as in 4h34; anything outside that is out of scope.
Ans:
7h41
